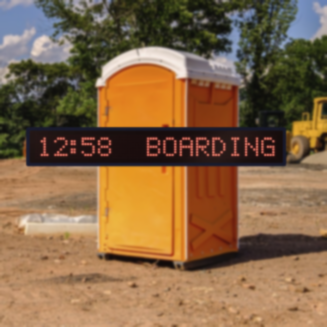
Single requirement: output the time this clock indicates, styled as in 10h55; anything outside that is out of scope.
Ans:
12h58
